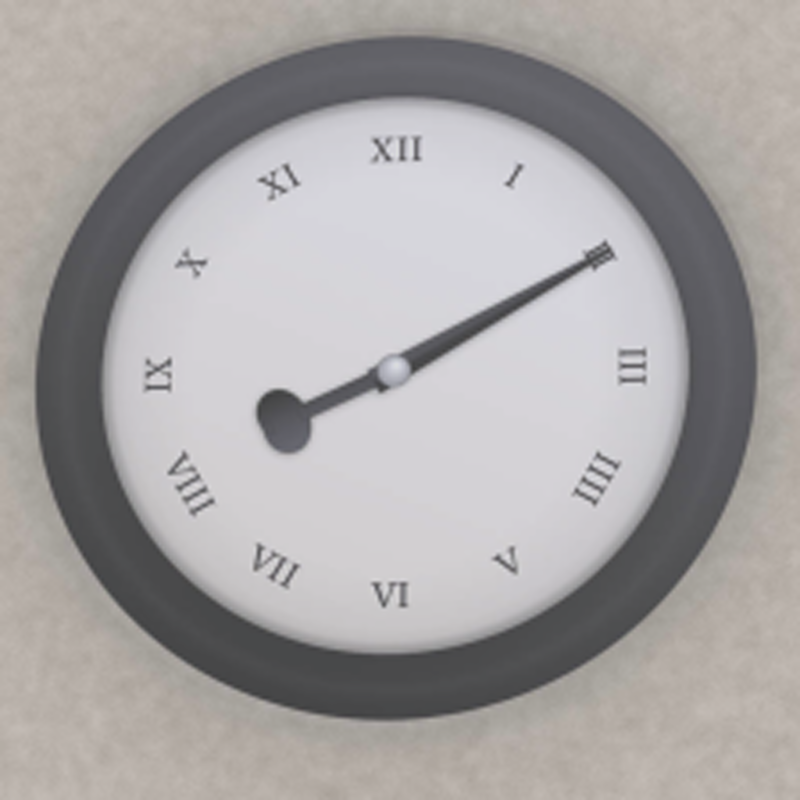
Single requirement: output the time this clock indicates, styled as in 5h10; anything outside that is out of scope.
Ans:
8h10
